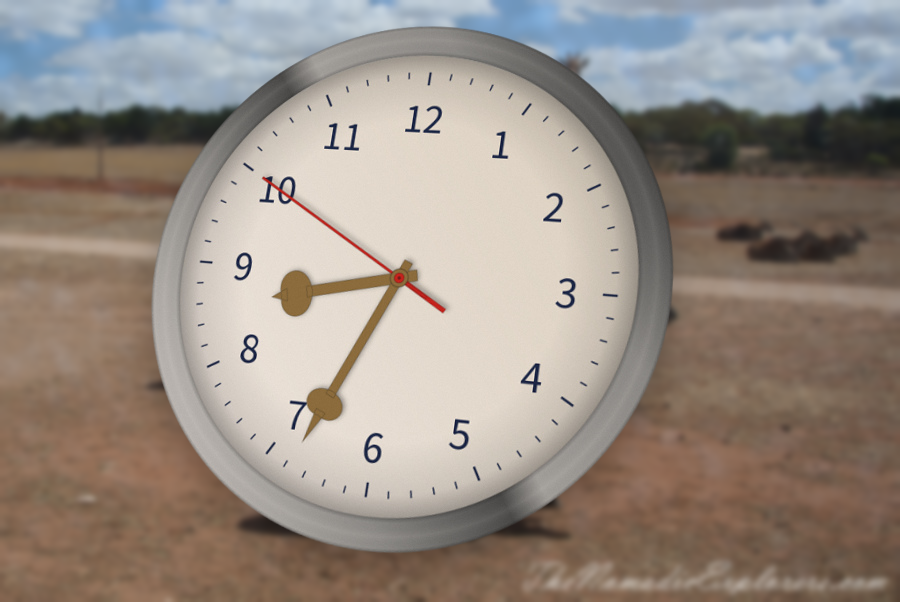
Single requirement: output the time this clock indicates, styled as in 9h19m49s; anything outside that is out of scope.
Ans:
8h33m50s
